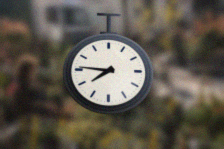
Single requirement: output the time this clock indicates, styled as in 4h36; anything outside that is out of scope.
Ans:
7h46
